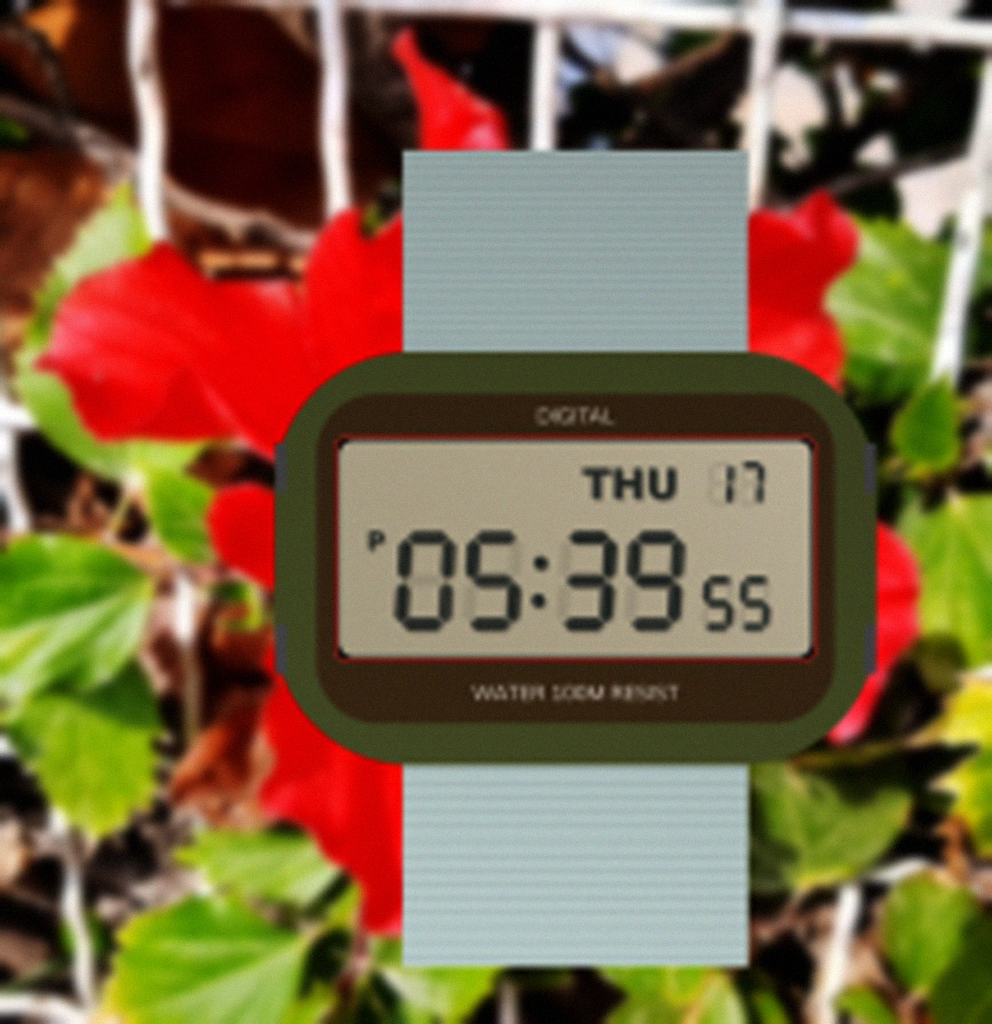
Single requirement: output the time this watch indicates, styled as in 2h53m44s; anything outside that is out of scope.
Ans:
5h39m55s
